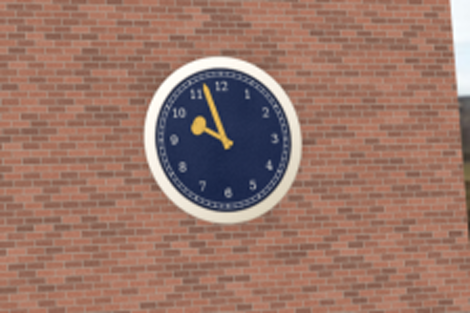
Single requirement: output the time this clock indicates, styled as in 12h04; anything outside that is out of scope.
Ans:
9h57
